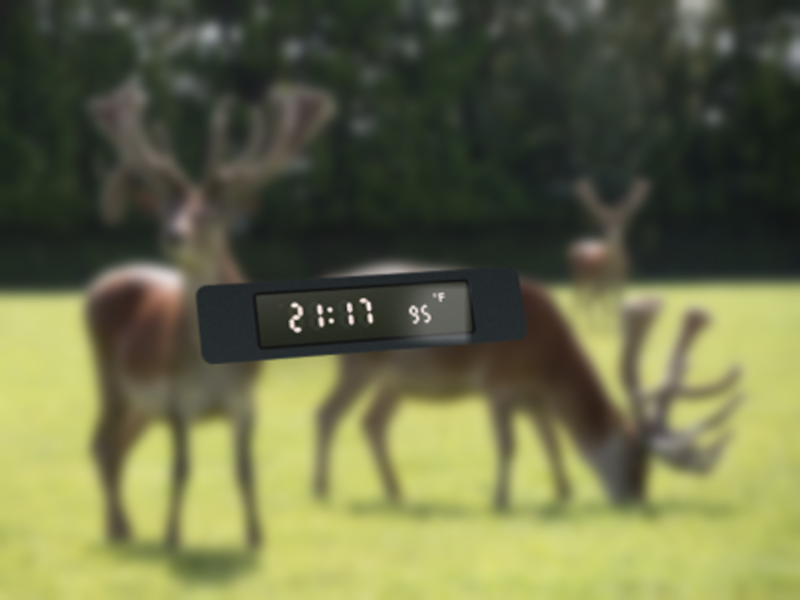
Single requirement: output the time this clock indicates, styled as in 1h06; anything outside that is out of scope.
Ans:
21h17
